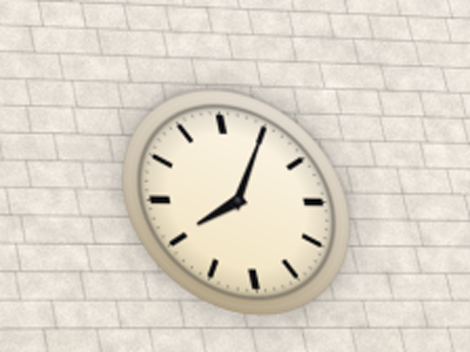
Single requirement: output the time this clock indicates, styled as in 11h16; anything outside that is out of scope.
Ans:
8h05
